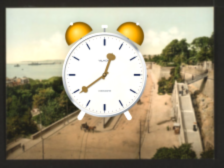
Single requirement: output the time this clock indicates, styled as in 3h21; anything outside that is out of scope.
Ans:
12h39
